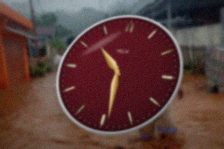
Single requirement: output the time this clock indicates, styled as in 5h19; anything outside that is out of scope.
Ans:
10h29
